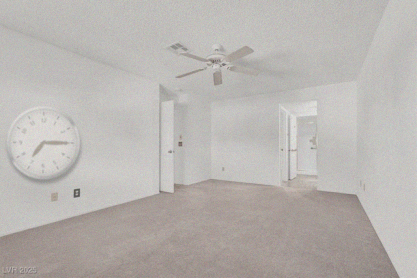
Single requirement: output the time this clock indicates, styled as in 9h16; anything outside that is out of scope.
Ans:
7h15
